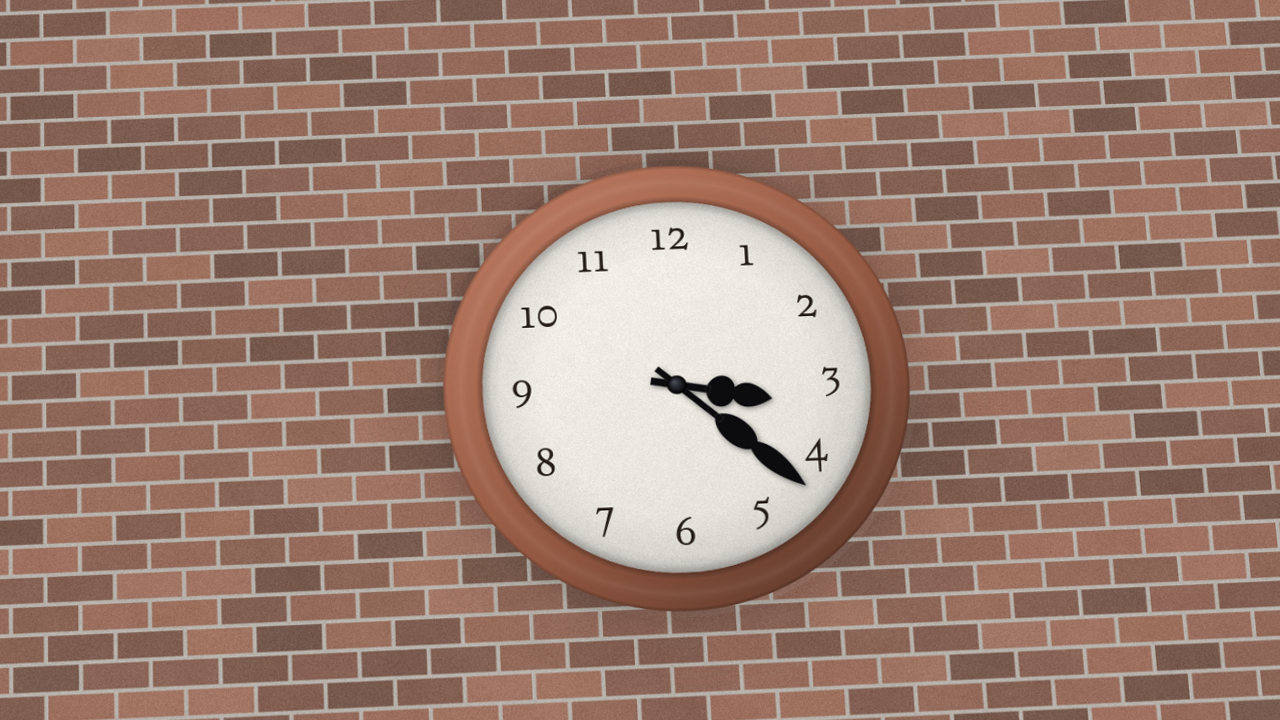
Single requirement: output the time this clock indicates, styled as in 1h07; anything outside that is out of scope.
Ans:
3h22
